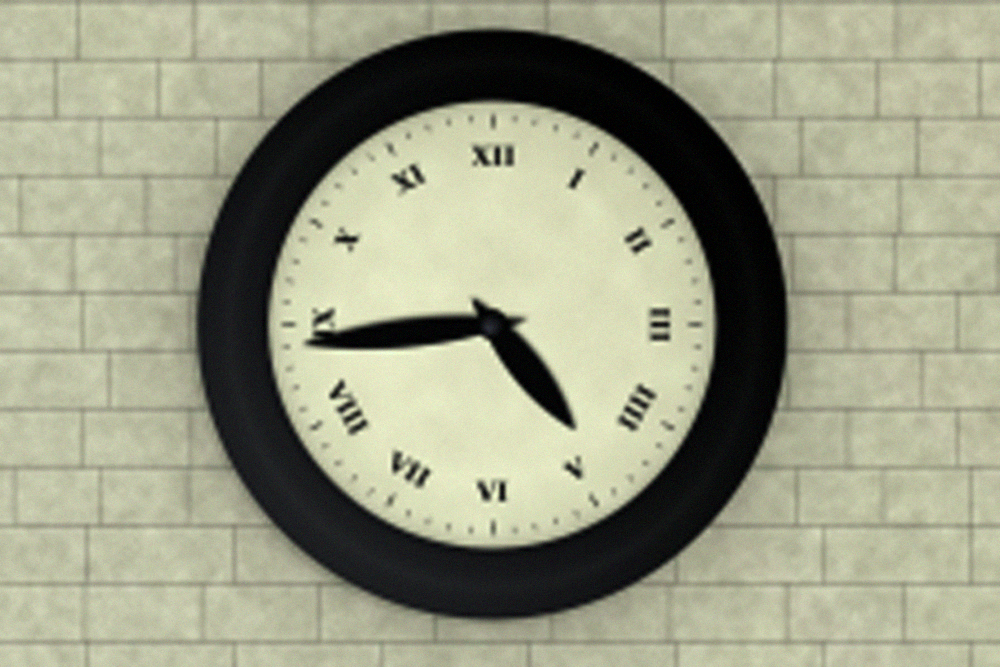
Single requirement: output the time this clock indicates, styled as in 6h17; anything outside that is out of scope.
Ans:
4h44
